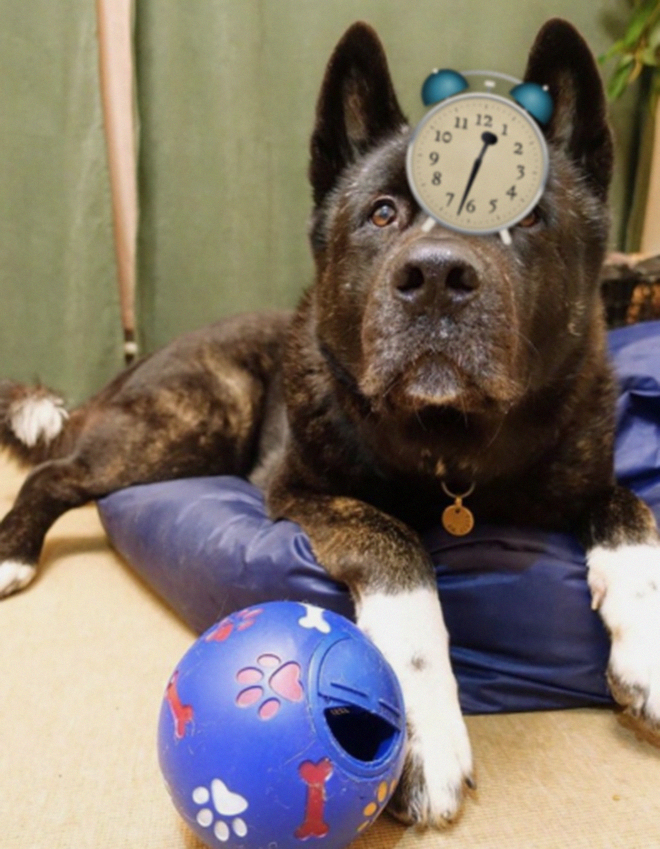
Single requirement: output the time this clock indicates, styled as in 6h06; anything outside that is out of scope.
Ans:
12h32
